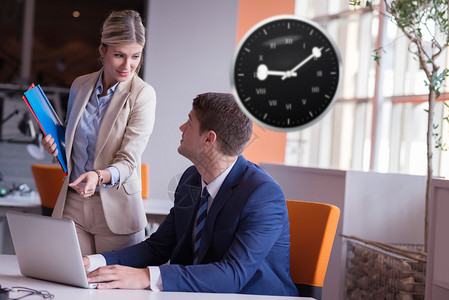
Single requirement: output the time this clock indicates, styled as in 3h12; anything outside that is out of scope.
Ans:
9h09
